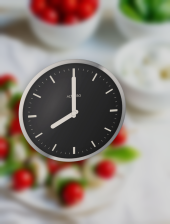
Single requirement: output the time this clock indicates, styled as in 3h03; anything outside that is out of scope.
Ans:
8h00
